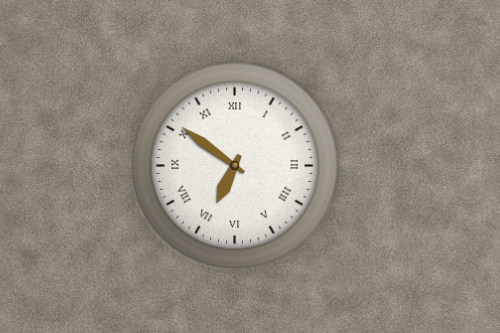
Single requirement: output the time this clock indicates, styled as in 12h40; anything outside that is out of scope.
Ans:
6h51
